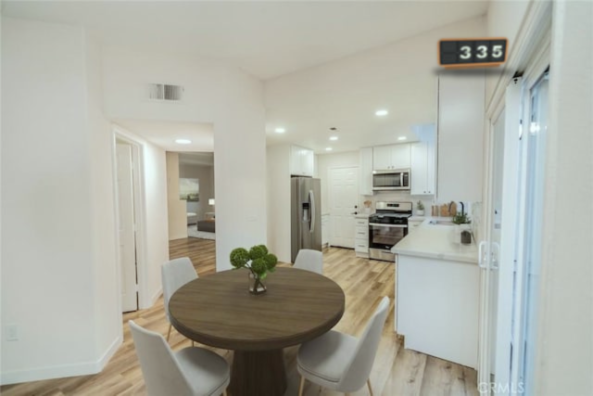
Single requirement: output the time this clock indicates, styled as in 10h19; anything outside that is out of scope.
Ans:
3h35
